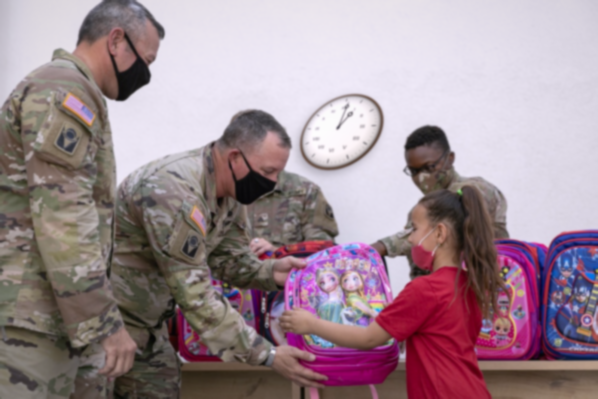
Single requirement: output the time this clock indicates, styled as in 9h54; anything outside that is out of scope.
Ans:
1h01
